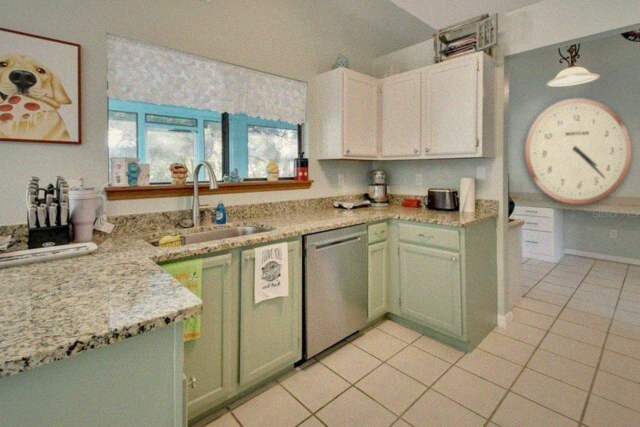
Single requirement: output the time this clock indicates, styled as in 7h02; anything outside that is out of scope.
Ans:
4h23
